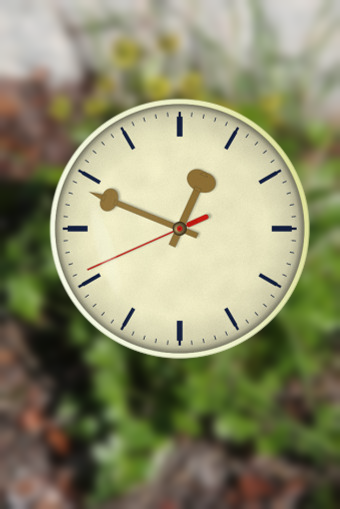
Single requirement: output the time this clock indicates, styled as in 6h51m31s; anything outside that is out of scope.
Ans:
12h48m41s
